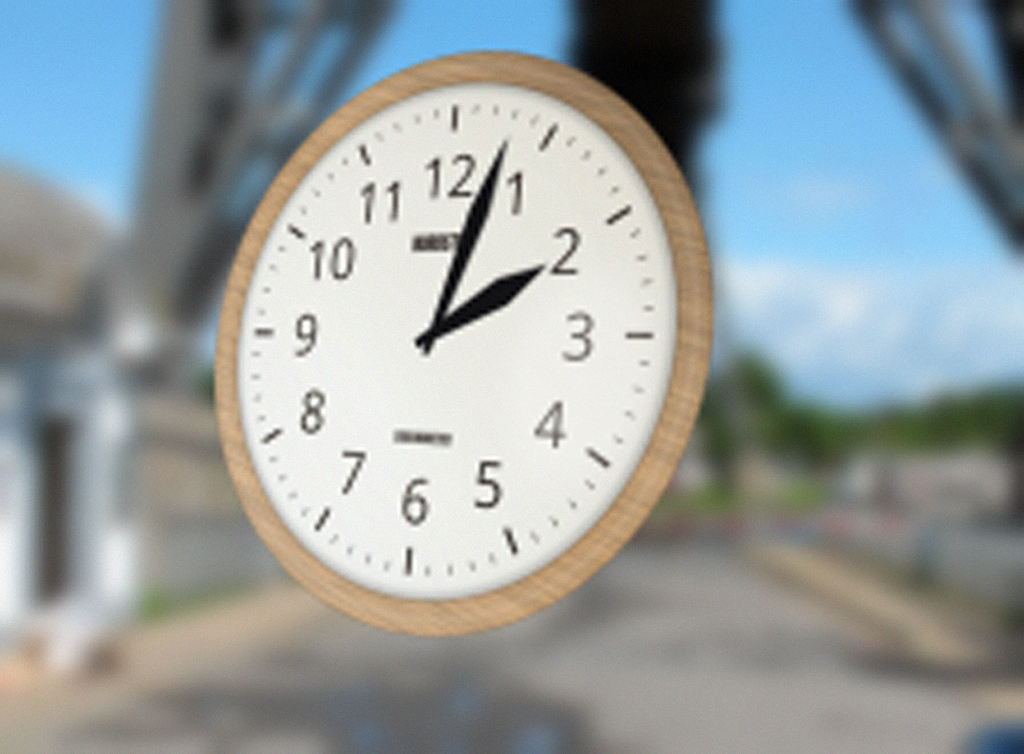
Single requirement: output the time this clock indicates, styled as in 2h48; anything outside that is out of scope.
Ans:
2h03
